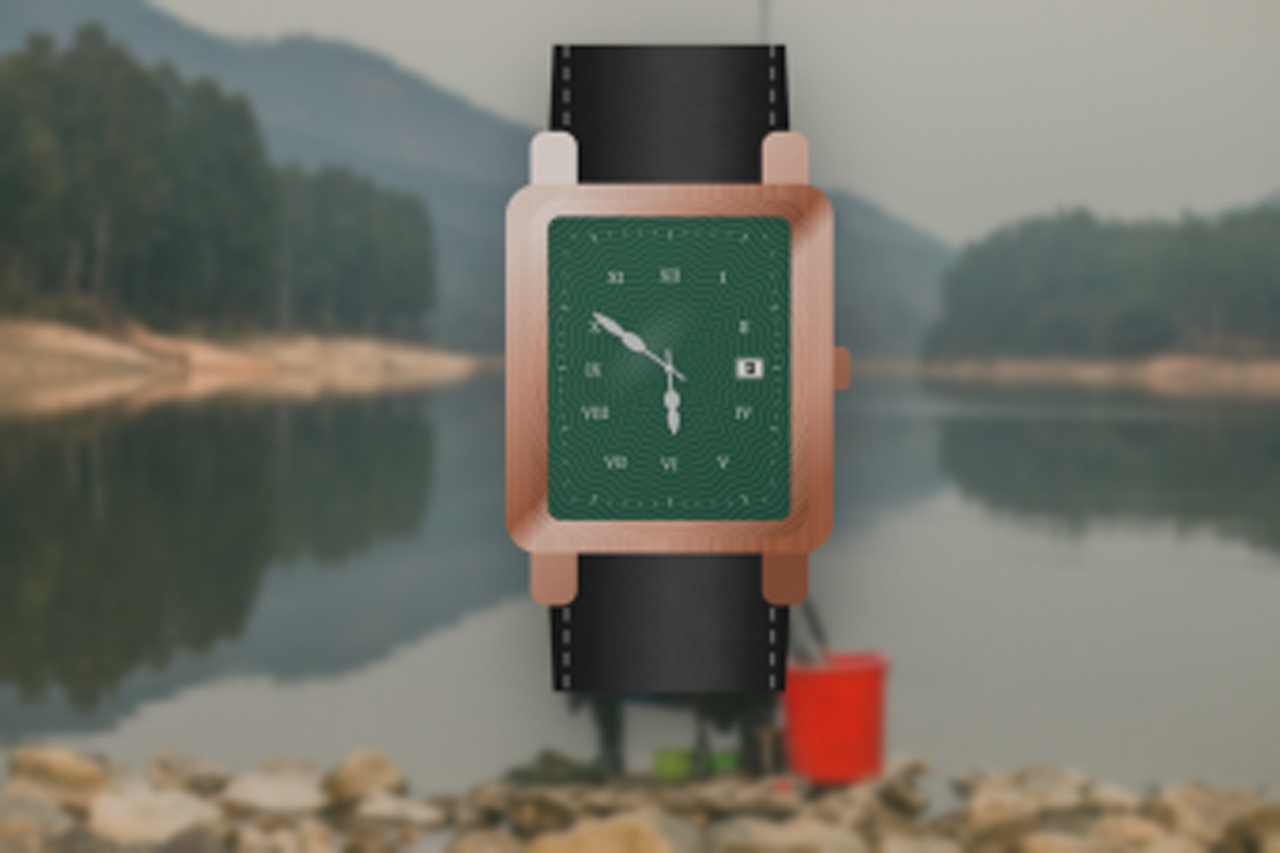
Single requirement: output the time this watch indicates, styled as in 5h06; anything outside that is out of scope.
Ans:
5h51
